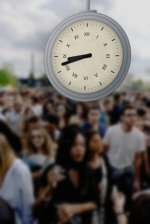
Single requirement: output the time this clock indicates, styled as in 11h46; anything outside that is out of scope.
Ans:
8h42
